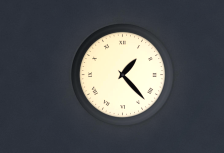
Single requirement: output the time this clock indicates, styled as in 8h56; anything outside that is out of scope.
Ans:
1h23
